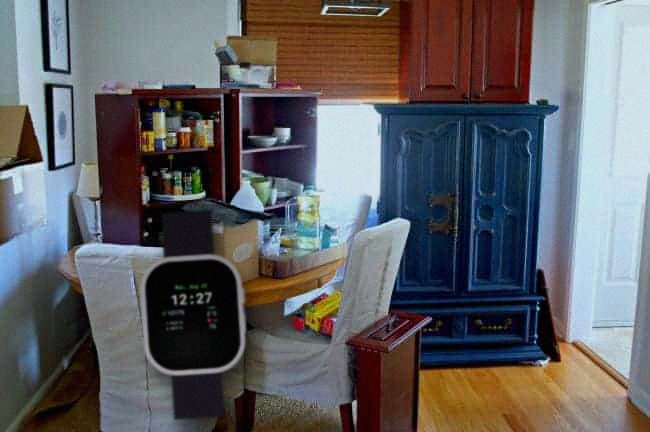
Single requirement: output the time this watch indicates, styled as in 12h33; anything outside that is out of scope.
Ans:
12h27
